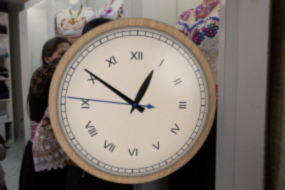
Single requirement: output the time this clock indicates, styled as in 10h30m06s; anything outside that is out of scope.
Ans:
12h50m46s
